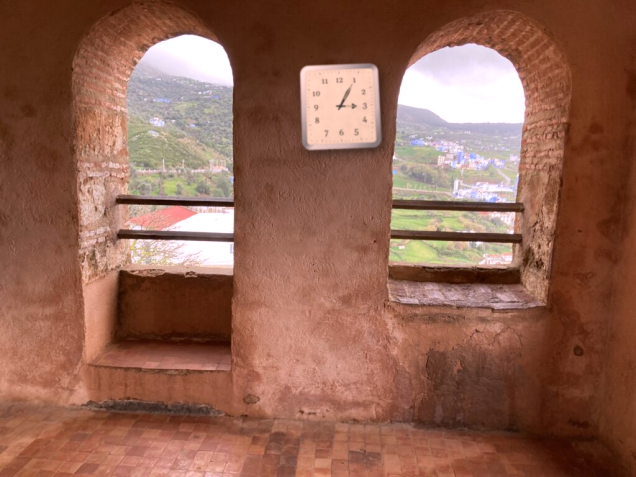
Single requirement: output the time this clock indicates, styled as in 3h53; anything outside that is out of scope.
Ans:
3h05
